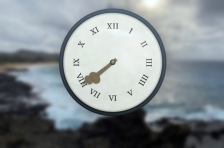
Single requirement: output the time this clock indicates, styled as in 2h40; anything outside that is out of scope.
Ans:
7h39
